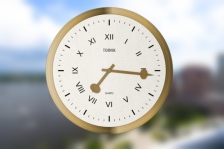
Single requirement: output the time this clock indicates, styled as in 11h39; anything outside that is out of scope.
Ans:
7h16
